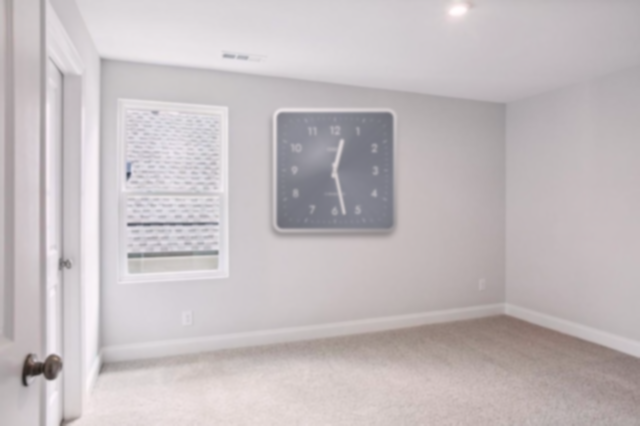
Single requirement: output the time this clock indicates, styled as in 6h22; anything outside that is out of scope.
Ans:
12h28
